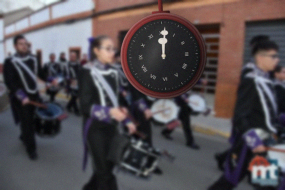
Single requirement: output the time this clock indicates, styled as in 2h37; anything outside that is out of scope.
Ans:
12h01
